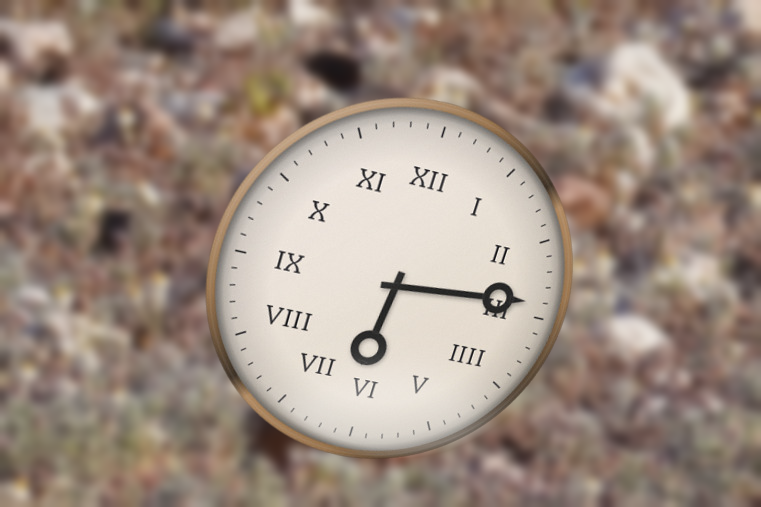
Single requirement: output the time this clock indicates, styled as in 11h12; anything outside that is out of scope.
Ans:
6h14
